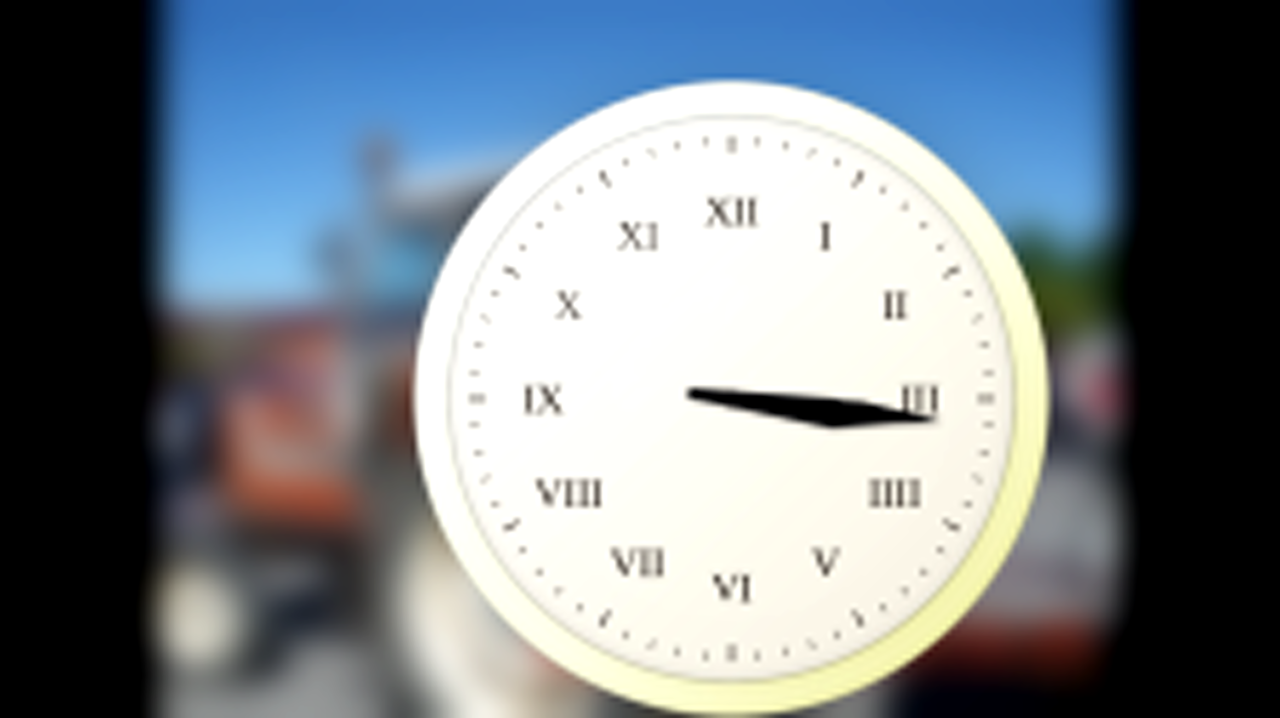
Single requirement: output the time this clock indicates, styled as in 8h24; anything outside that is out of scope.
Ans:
3h16
